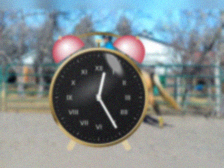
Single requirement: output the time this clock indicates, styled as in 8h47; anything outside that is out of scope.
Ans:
12h25
